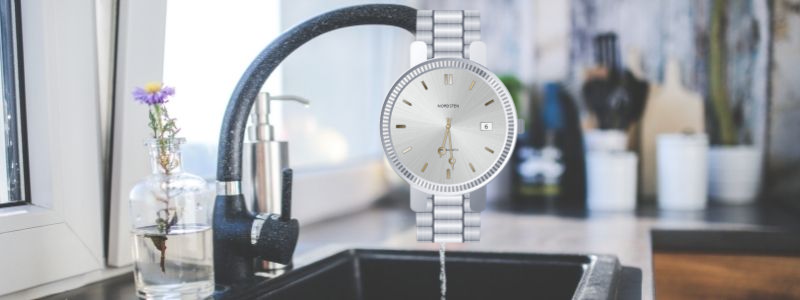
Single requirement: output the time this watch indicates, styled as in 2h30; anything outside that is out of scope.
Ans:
6h29
